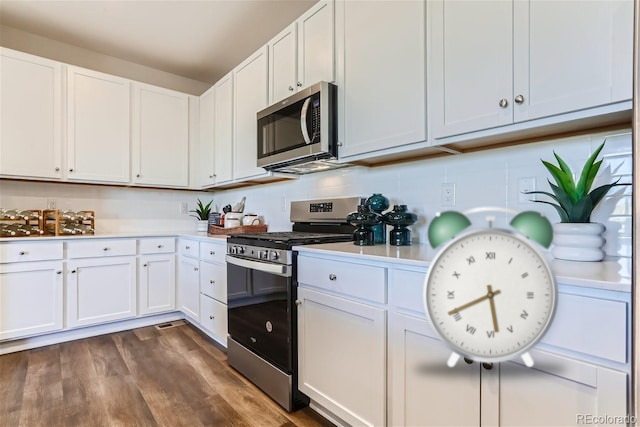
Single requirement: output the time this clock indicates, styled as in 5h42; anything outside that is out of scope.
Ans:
5h41
